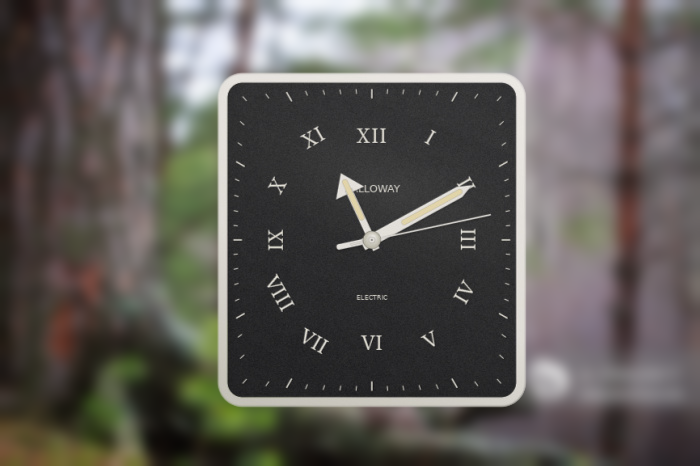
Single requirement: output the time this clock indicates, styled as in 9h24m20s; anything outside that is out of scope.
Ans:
11h10m13s
